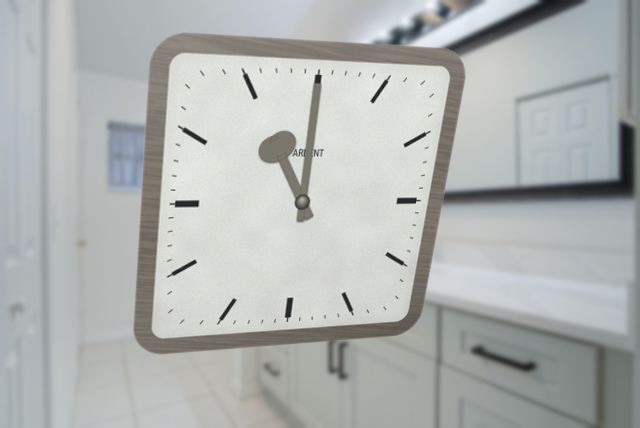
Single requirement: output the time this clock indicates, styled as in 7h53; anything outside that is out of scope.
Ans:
11h00
